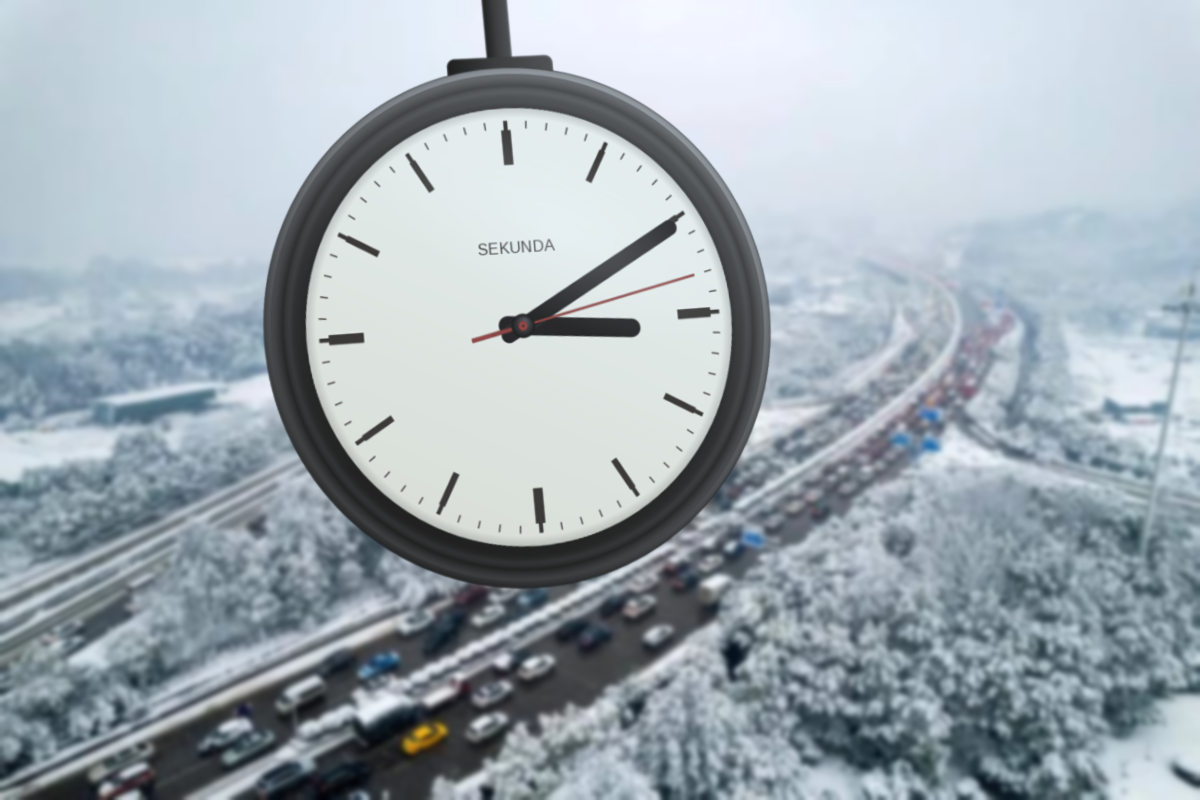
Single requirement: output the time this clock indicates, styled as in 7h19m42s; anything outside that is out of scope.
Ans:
3h10m13s
